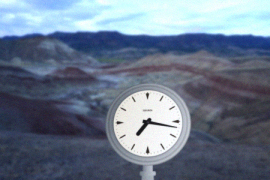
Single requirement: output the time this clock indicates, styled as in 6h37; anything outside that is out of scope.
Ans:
7h17
